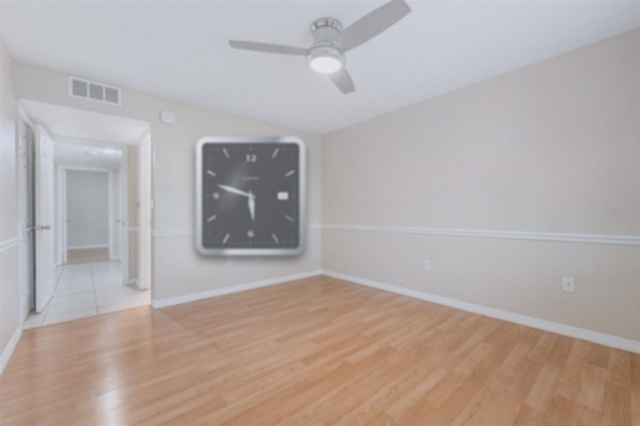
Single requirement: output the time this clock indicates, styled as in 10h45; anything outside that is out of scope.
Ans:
5h48
